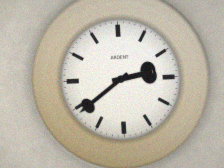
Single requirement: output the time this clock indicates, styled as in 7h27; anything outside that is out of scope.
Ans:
2h39
